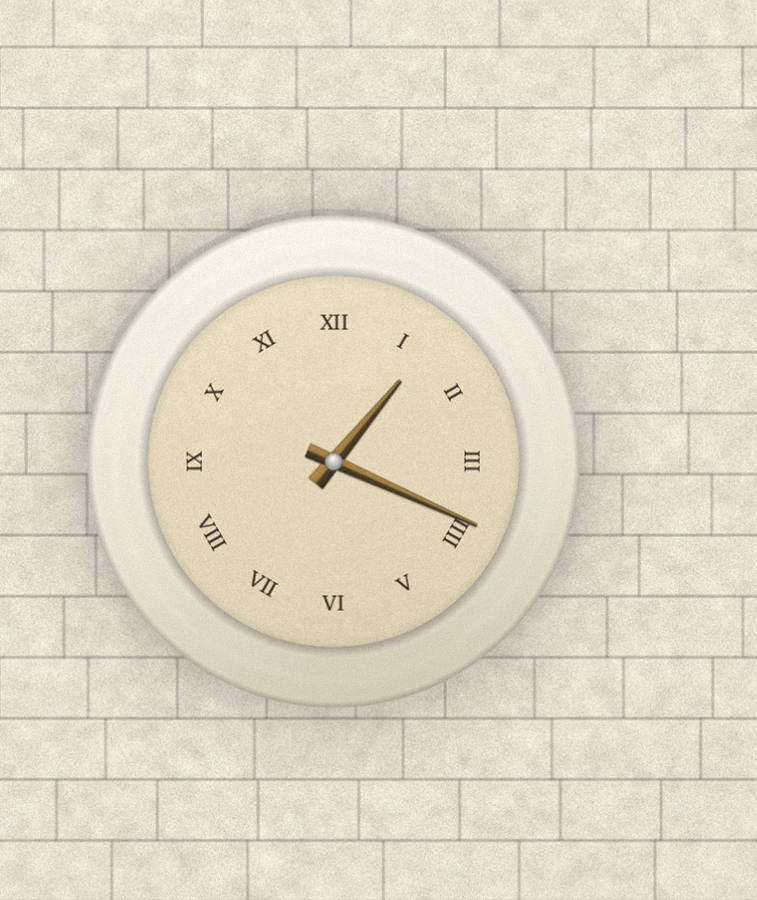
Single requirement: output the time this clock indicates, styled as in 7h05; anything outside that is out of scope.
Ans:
1h19
